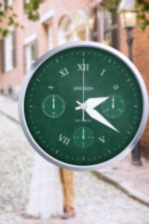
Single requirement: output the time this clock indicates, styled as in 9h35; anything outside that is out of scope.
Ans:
2h21
